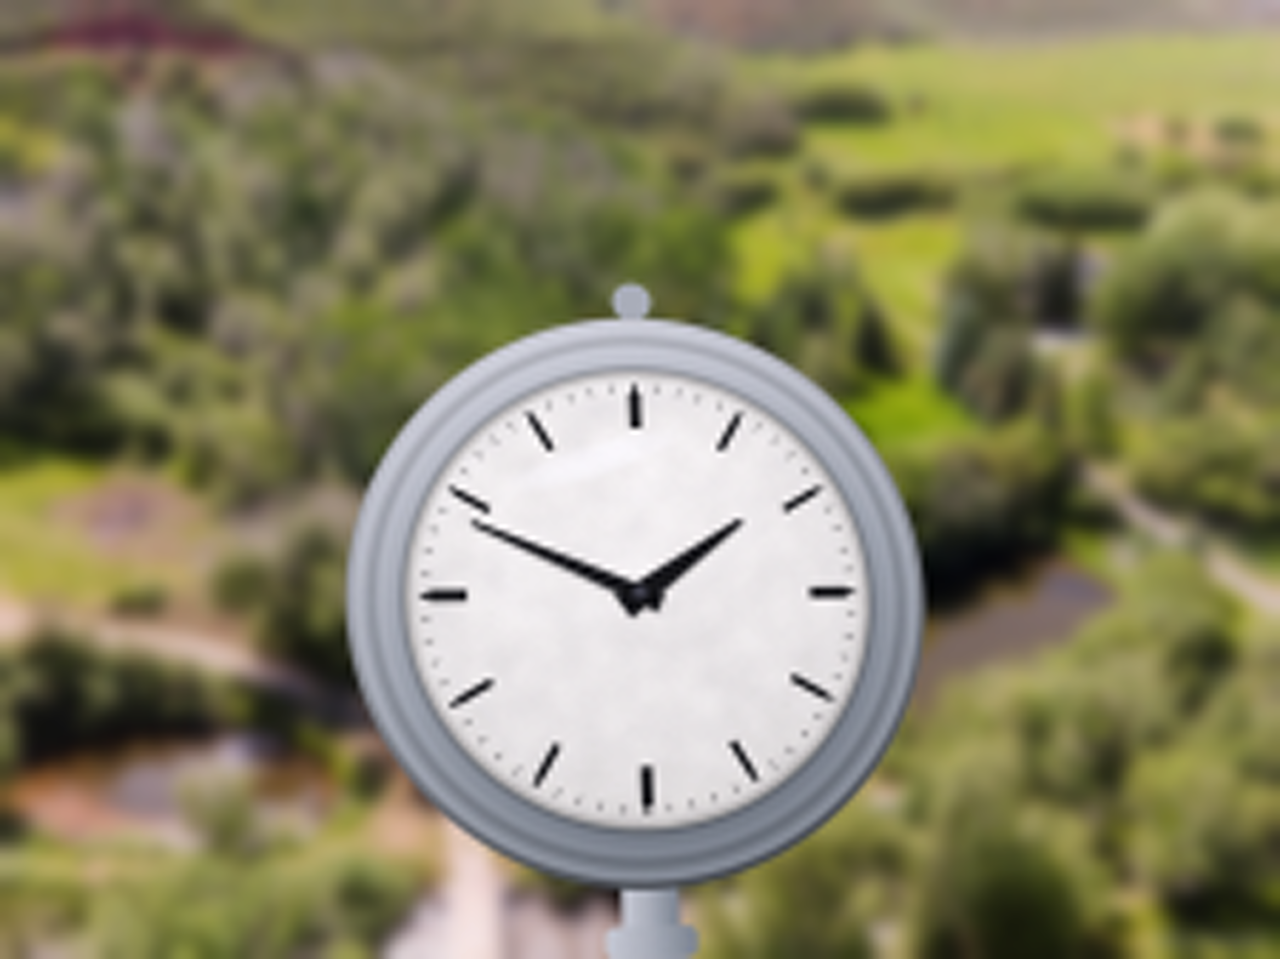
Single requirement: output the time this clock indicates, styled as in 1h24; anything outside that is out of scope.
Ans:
1h49
